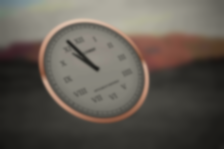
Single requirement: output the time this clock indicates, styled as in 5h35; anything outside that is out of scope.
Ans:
10h57
